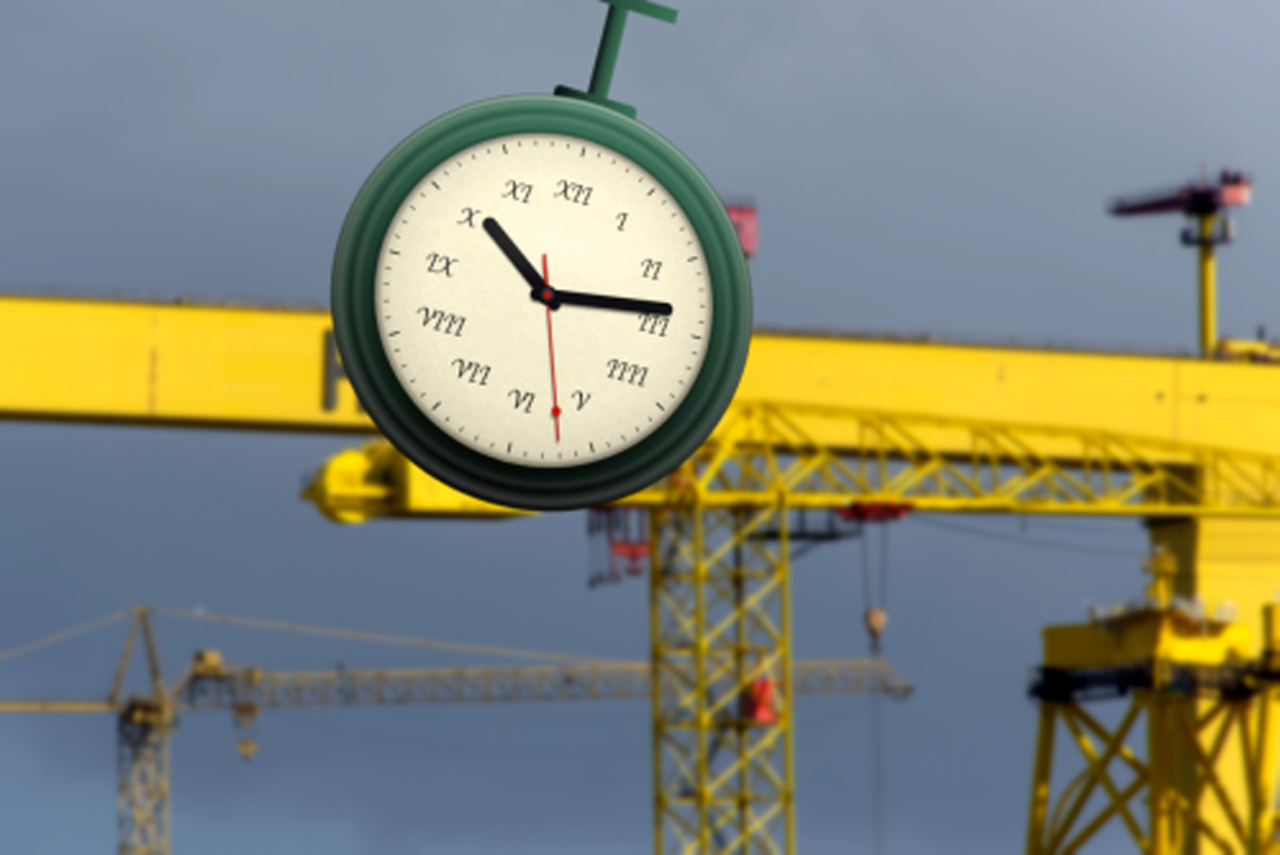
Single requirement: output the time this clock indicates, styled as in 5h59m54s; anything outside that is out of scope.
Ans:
10h13m27s
